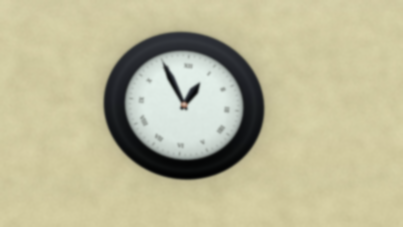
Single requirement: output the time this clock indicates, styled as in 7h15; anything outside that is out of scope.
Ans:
12h55
